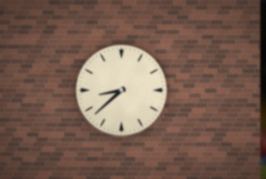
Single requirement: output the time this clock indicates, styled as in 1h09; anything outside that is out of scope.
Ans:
8h38
